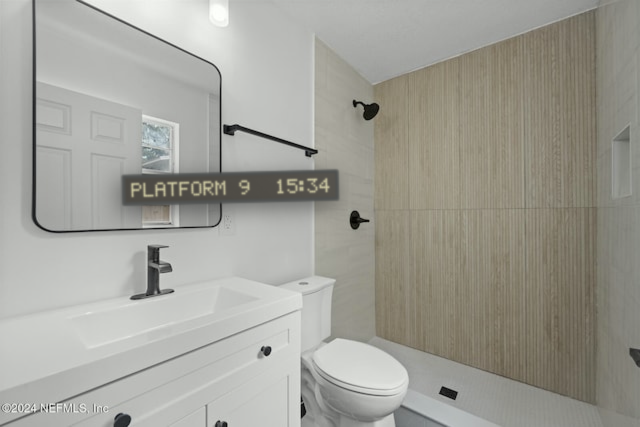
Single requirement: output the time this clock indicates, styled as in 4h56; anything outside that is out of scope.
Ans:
15h34
